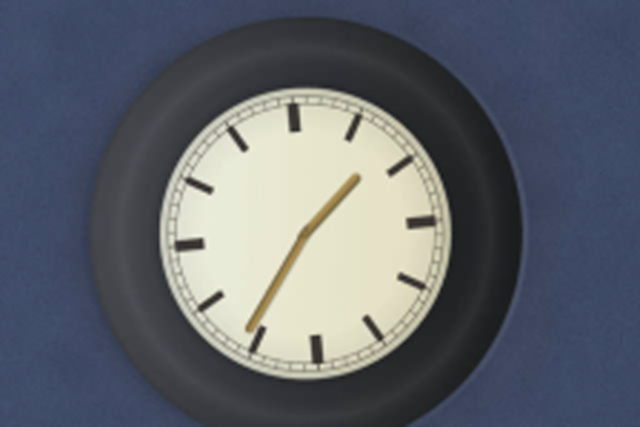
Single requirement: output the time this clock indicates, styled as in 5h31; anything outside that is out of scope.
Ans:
1h36
